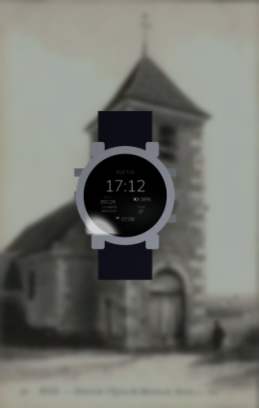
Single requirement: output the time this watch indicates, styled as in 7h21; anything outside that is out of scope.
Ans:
17h12
